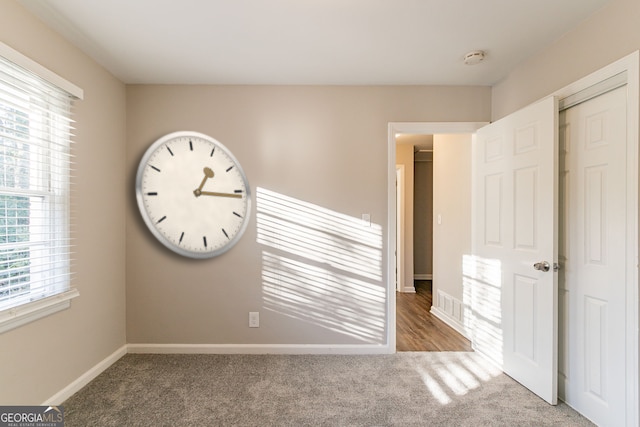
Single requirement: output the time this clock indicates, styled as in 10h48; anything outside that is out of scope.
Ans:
1h16
